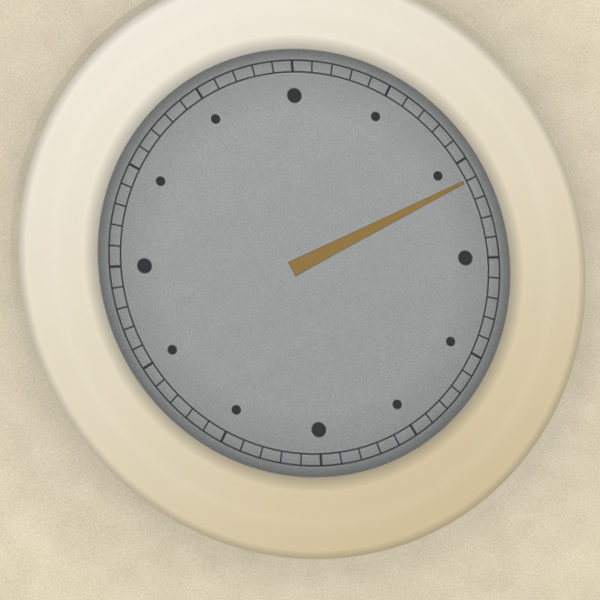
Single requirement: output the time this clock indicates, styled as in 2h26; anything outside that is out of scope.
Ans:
2h11
